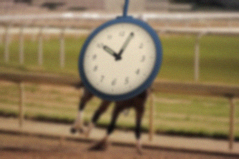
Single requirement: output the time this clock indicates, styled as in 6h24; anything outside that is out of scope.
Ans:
10h04
